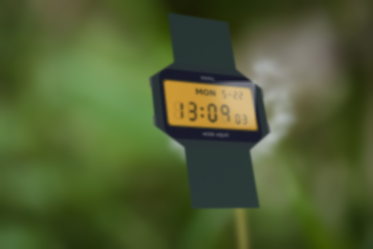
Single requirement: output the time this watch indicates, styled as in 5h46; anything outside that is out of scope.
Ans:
13h09
